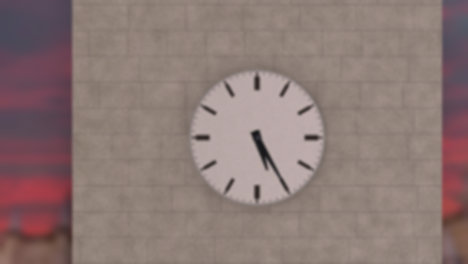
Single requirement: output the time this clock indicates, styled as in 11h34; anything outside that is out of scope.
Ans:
5h25
